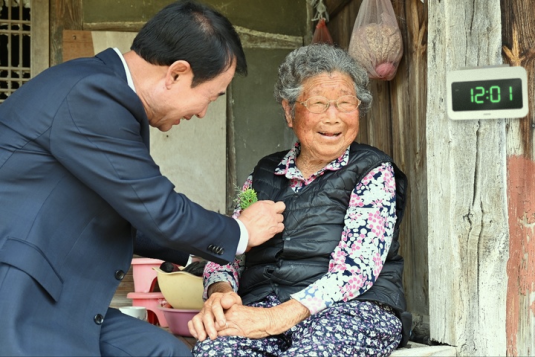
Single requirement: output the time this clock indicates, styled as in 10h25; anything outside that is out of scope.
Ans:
12h01
